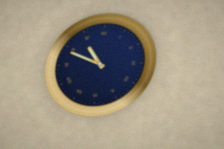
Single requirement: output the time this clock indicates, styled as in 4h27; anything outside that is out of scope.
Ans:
10h49
